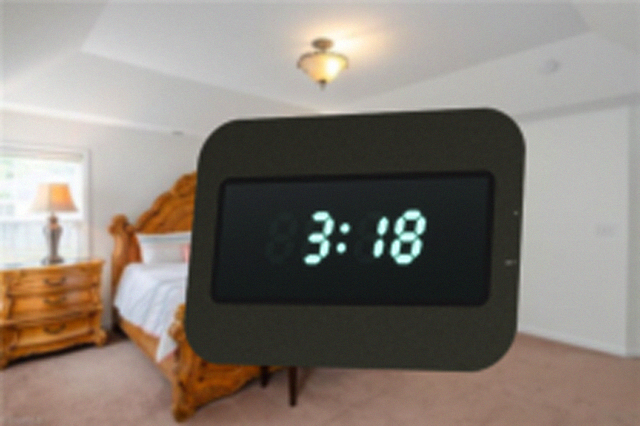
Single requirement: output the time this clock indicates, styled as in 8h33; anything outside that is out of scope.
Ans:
3h18
